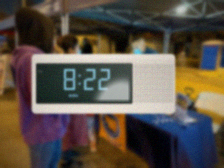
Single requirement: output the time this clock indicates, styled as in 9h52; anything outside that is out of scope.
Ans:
8h22
